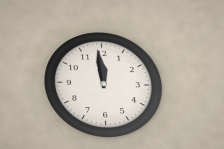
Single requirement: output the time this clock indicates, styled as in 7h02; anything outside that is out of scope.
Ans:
11h59
